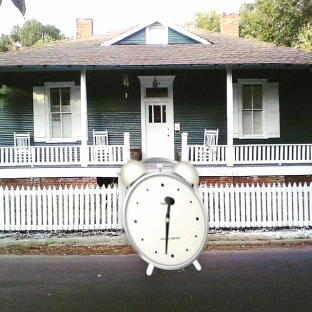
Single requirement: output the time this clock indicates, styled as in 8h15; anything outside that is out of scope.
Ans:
12h32
